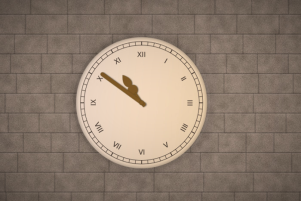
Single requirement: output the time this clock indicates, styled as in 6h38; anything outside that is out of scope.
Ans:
10h51
